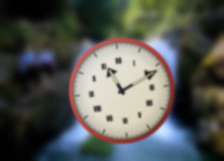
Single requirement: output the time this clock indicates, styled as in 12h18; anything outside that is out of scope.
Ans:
11h11
